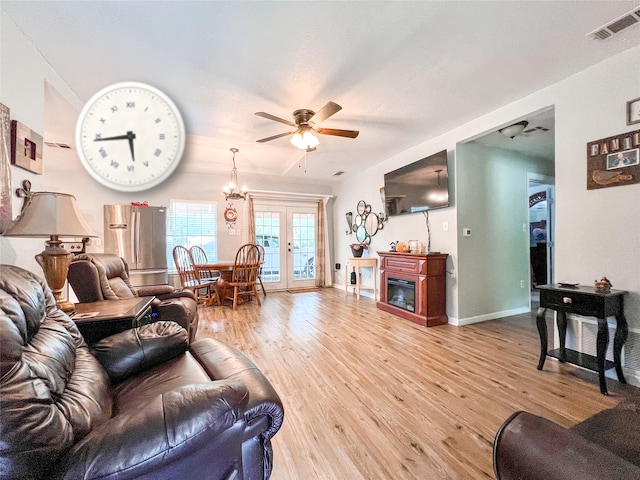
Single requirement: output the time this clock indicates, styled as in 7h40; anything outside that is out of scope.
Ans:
5h44
